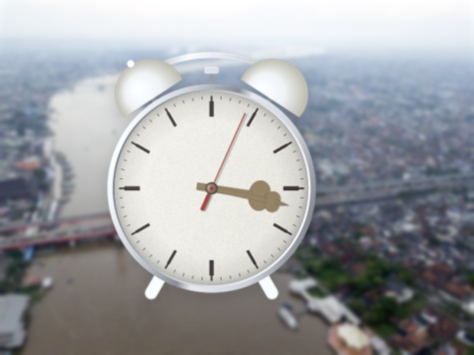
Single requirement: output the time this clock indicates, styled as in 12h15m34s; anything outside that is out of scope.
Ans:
3h17m04s
